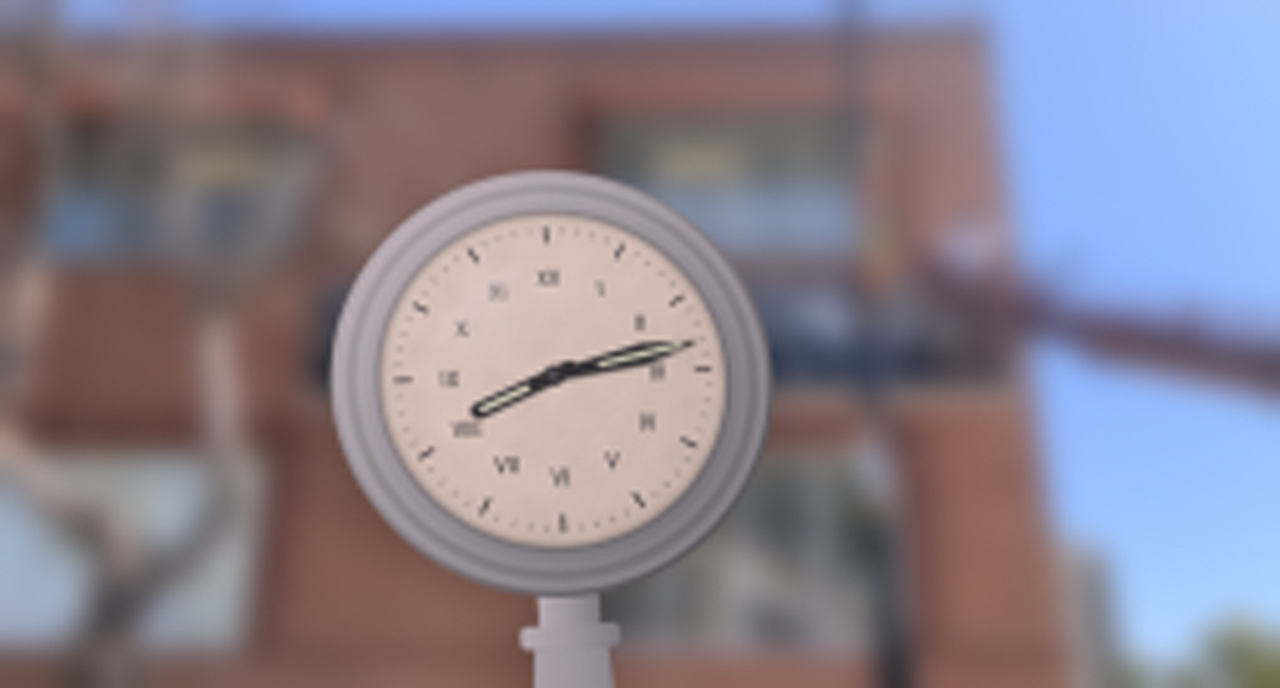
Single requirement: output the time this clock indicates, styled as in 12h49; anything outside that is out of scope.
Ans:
8h13
